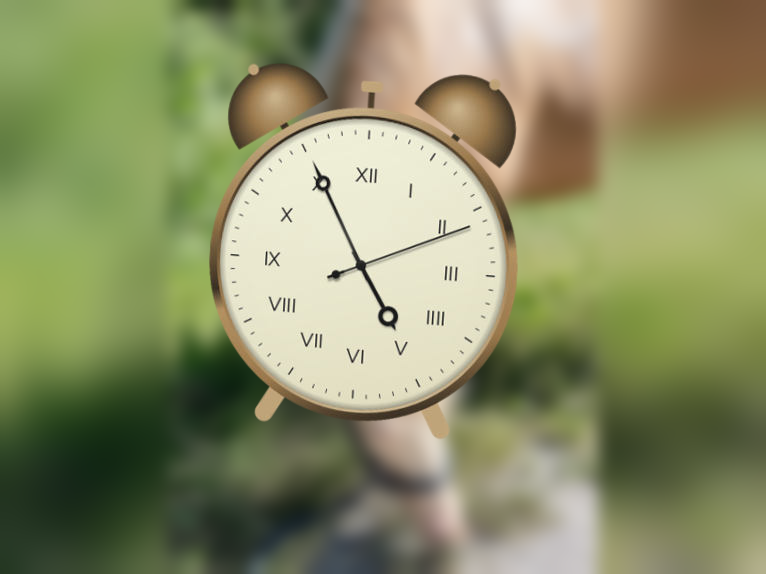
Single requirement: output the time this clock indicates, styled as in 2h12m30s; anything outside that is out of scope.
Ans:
4h55m11s
